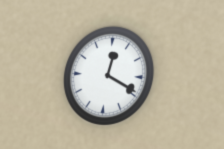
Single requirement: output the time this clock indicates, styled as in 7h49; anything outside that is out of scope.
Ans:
12h19
